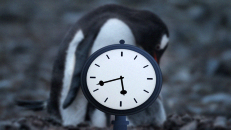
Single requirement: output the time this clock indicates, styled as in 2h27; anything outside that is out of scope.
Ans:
5h42
